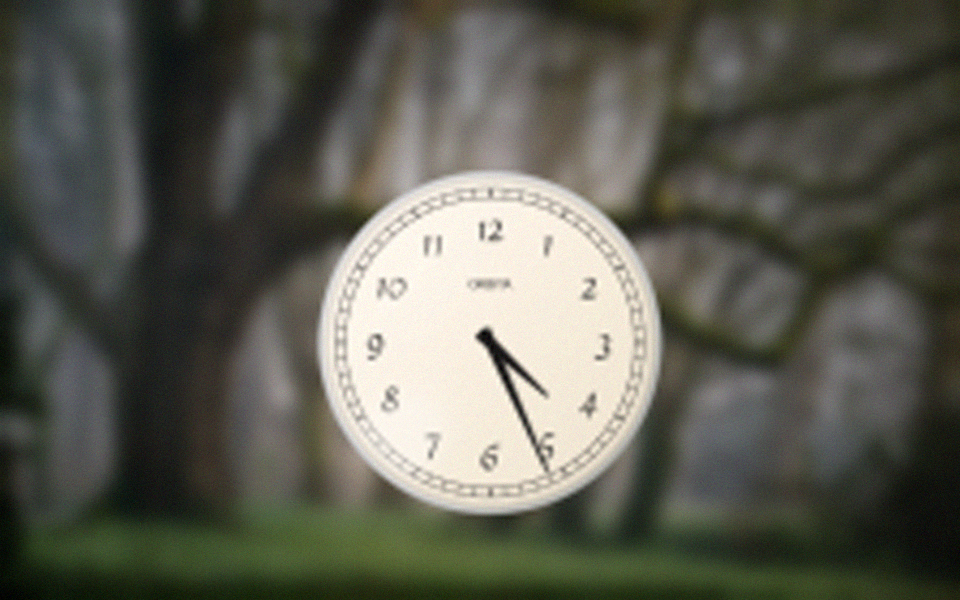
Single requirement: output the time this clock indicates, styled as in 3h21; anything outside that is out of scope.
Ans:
4h26
